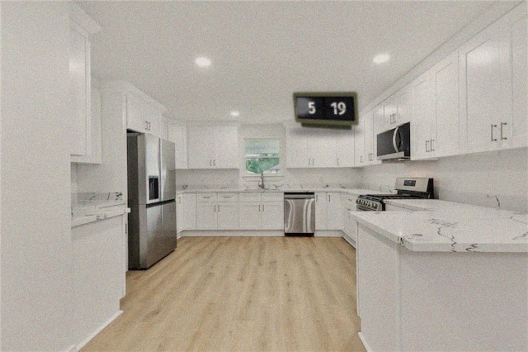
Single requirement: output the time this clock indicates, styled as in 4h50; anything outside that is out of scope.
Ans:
5h19
